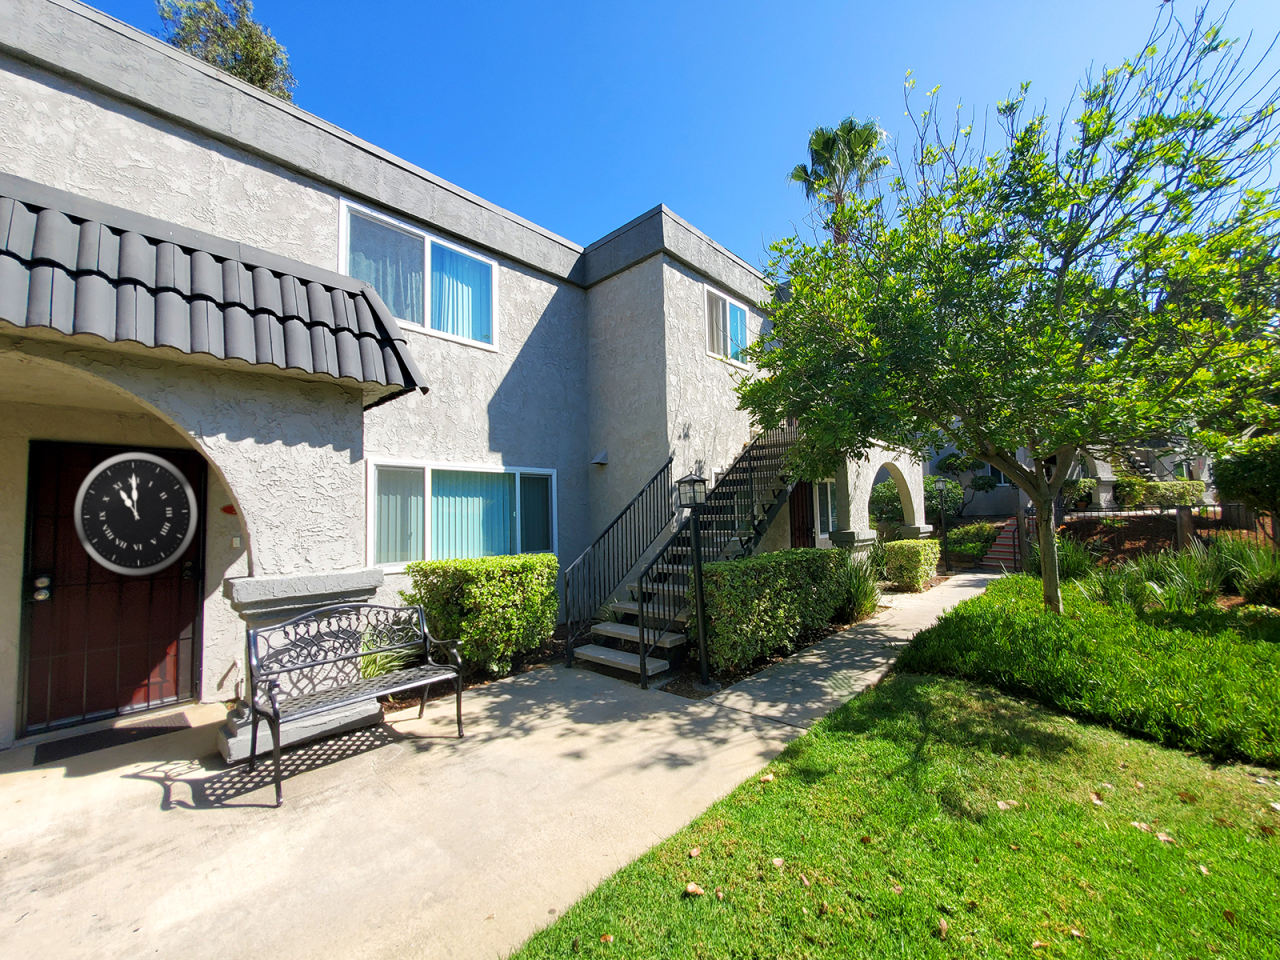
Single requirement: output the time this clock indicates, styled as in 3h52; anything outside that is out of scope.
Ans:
11h00
